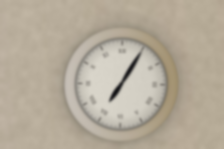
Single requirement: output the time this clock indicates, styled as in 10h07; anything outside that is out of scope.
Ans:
7h05
